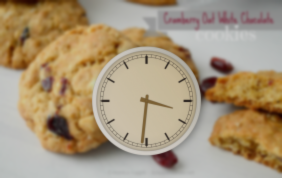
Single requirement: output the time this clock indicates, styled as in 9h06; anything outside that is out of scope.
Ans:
3h31
